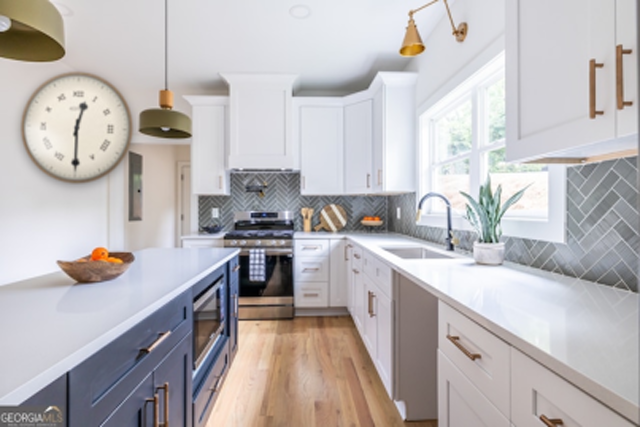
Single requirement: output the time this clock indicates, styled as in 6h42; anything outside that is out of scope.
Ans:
12h30
